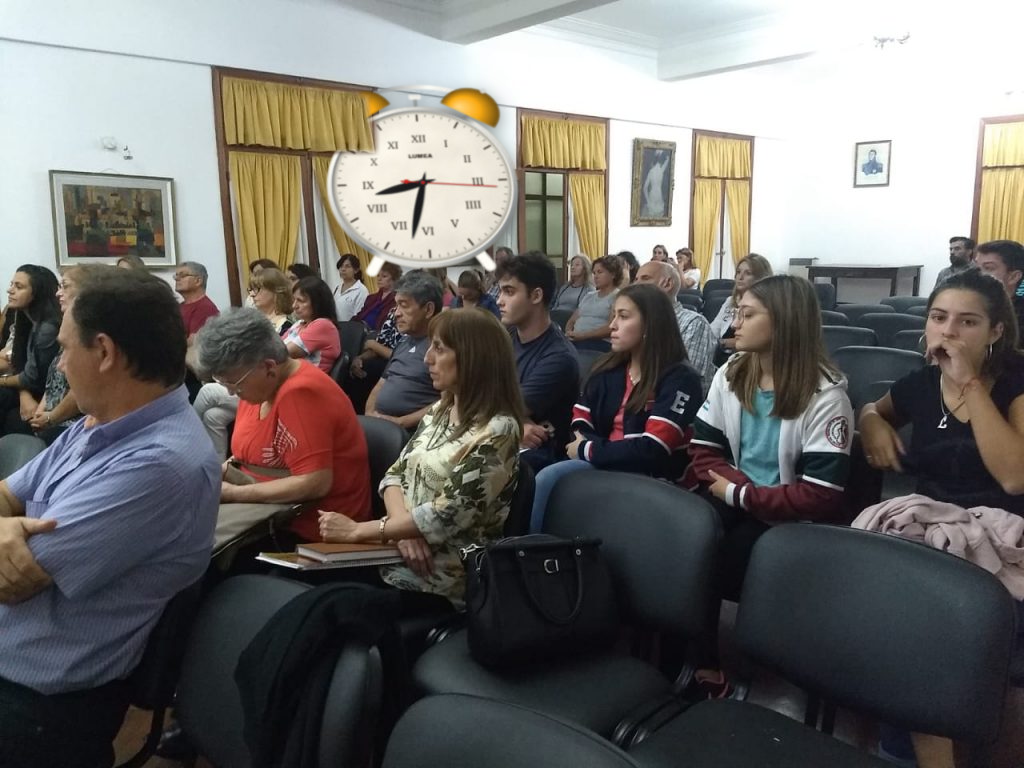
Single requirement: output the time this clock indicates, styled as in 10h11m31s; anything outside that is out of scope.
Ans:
8h32m16s
